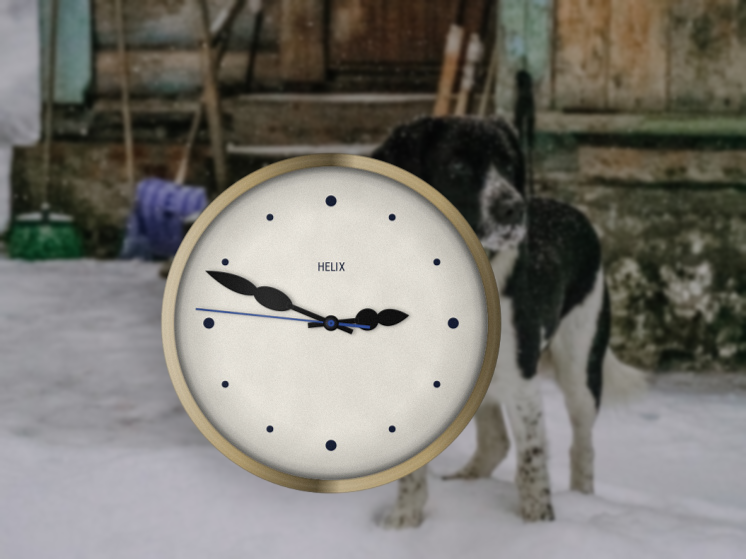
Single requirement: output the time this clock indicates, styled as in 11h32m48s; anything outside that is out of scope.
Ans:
2h48m46s
